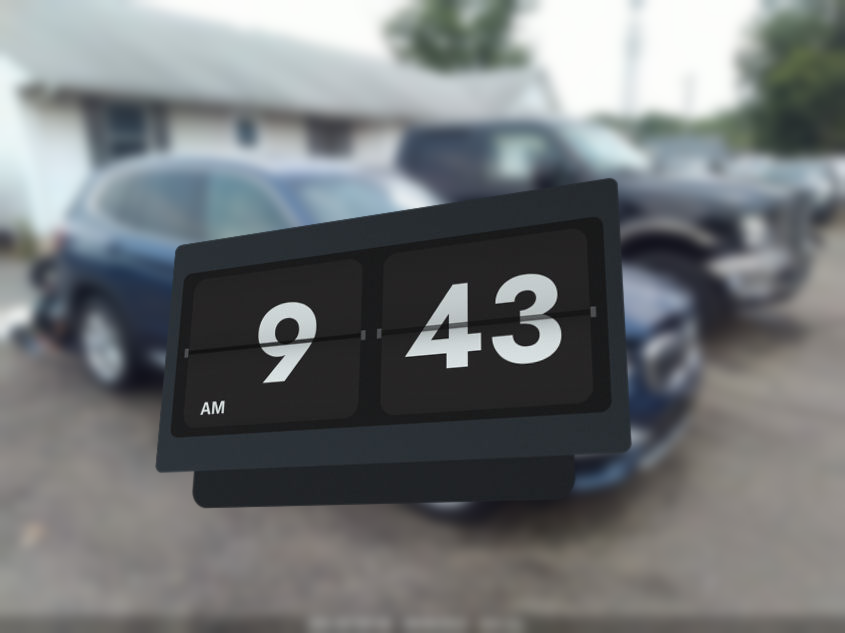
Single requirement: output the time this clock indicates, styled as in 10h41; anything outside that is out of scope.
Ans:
9h43
